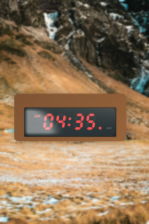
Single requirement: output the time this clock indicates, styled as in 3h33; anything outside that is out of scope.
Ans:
4h35
